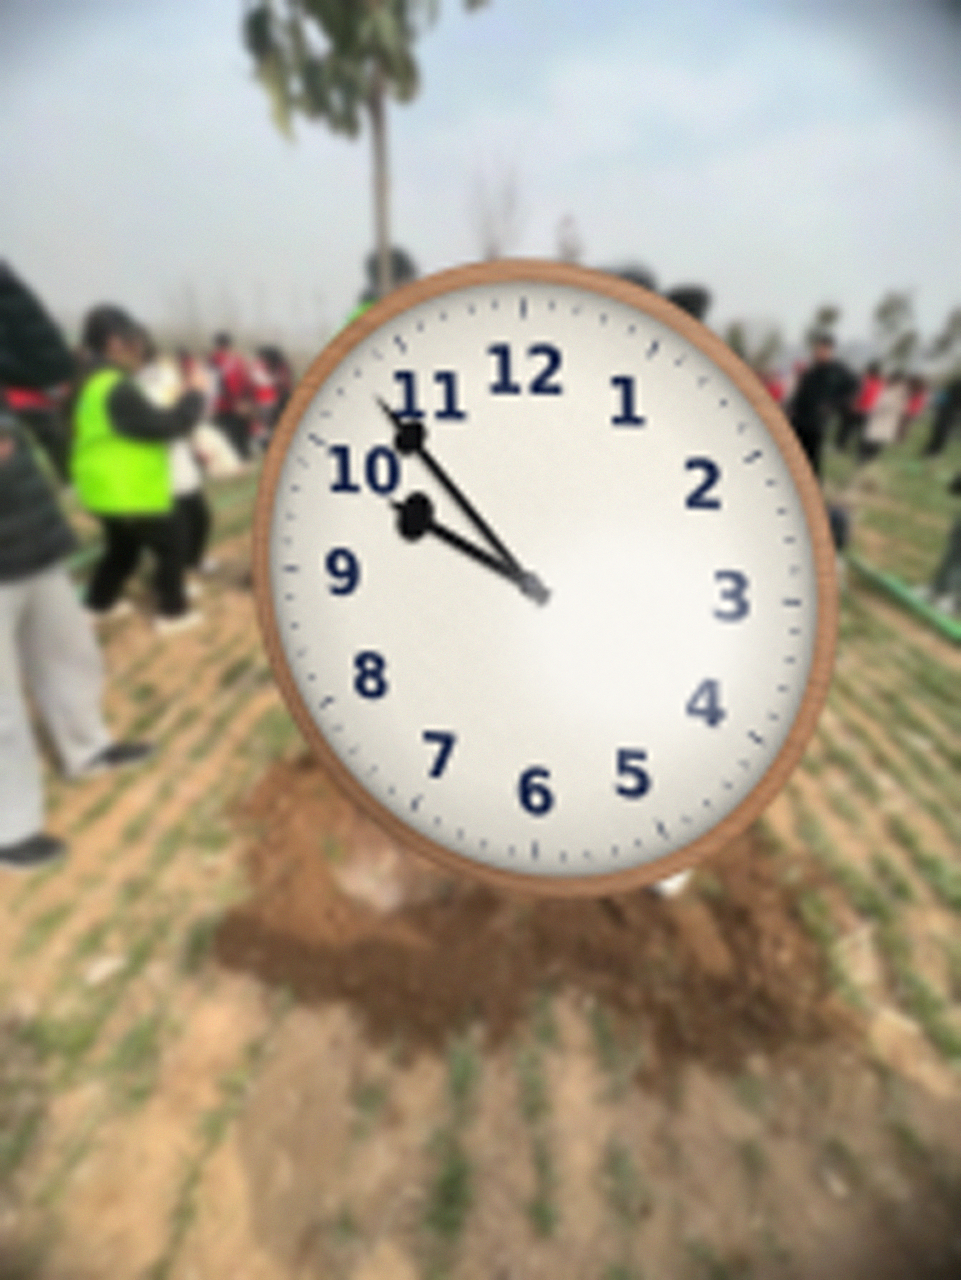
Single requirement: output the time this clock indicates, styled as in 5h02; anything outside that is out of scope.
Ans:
9h53
